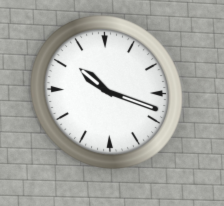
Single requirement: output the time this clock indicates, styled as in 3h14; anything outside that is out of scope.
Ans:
10h18
